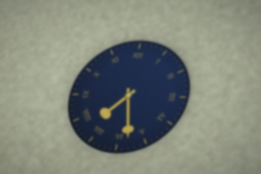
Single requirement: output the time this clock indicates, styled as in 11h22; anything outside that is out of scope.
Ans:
7h28
